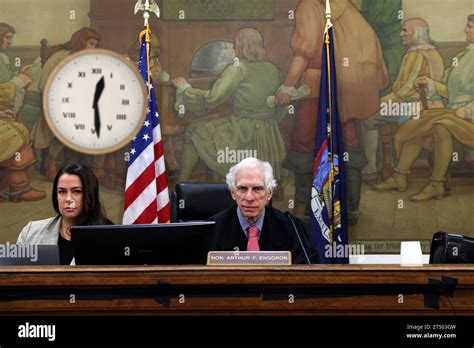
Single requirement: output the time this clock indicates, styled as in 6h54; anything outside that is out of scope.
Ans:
12h29
